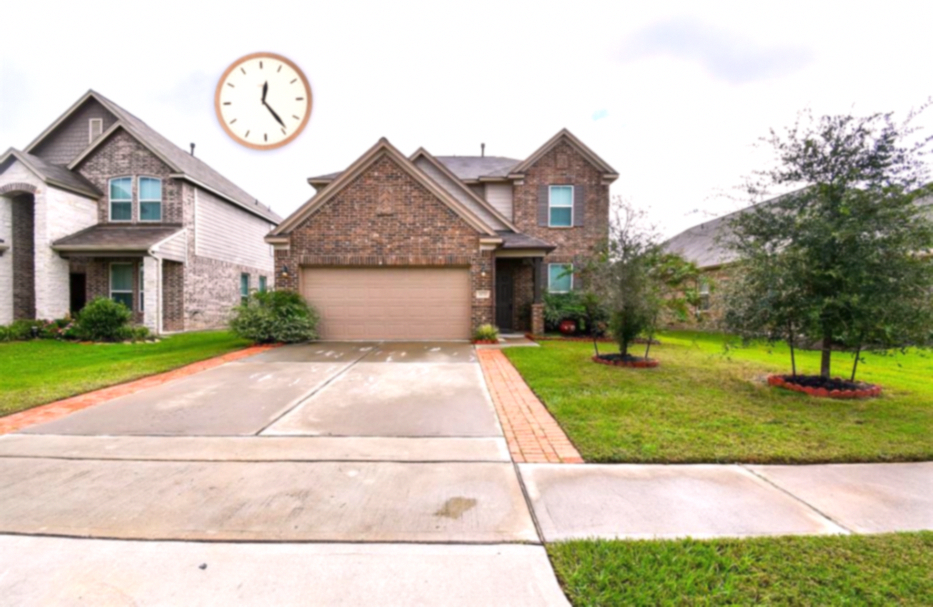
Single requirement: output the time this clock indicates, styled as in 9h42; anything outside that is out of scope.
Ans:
12h24
